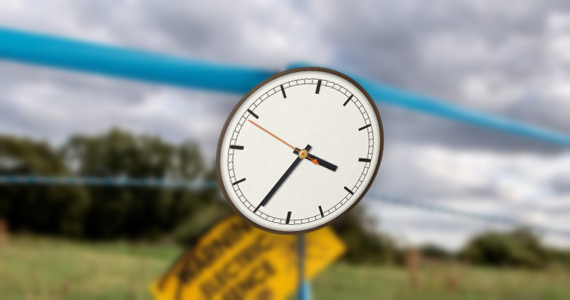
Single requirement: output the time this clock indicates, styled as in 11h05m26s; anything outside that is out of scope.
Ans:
3h34m49s
